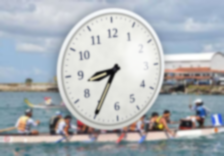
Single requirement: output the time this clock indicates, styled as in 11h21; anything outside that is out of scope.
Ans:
8h35
